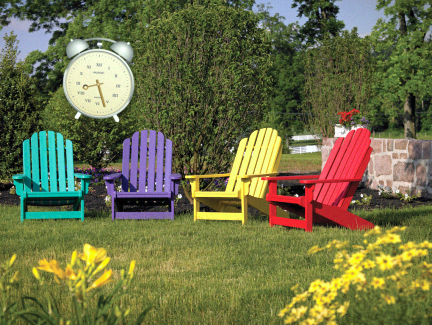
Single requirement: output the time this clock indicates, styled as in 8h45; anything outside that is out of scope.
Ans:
8h27
